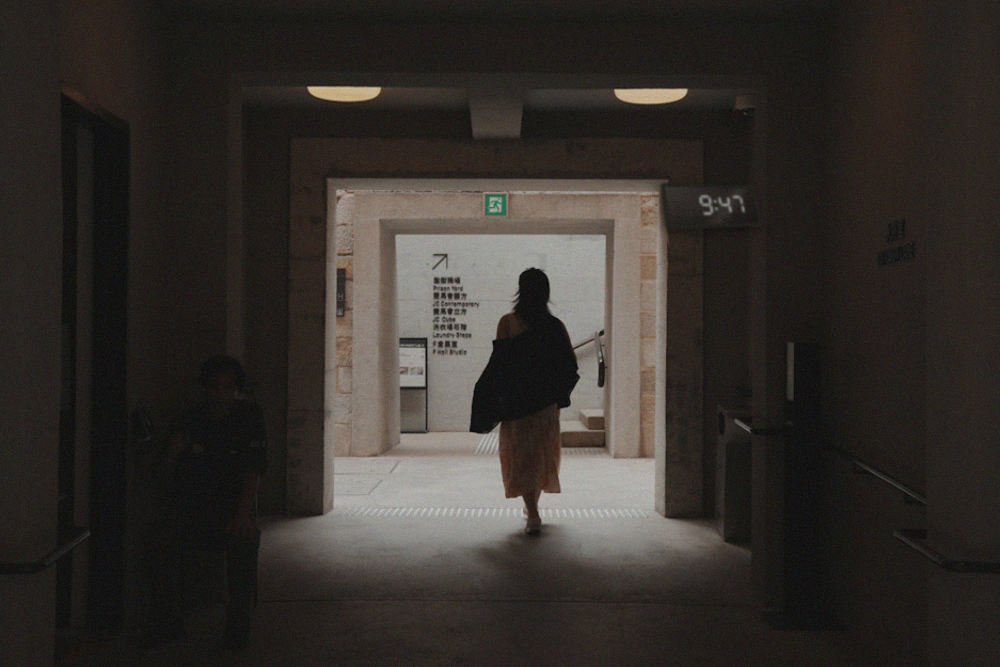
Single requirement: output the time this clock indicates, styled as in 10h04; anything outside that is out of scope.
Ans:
9h47
